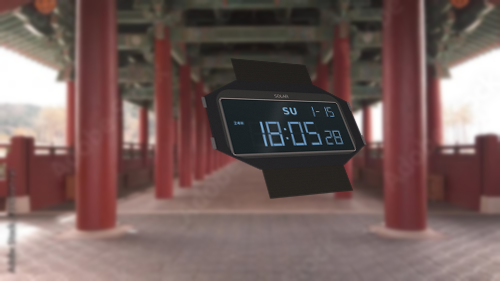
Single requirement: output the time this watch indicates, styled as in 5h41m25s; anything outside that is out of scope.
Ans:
18h05m28s
